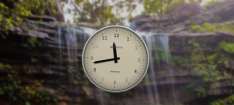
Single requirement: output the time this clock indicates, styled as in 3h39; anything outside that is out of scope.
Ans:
11h43
